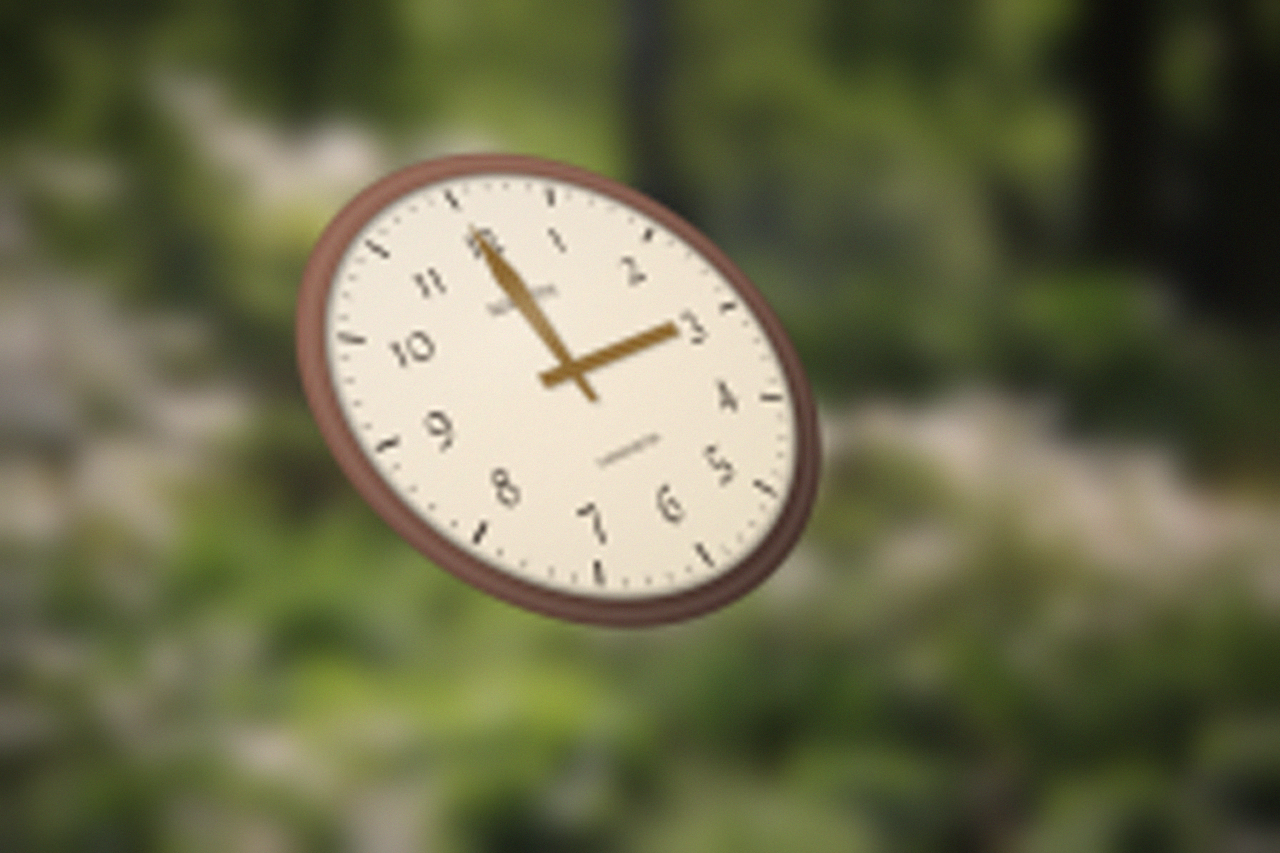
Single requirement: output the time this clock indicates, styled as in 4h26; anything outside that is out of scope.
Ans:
3h00
